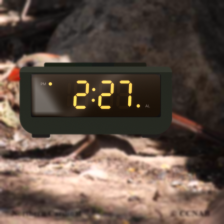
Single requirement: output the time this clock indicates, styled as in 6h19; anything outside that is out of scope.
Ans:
2h27
